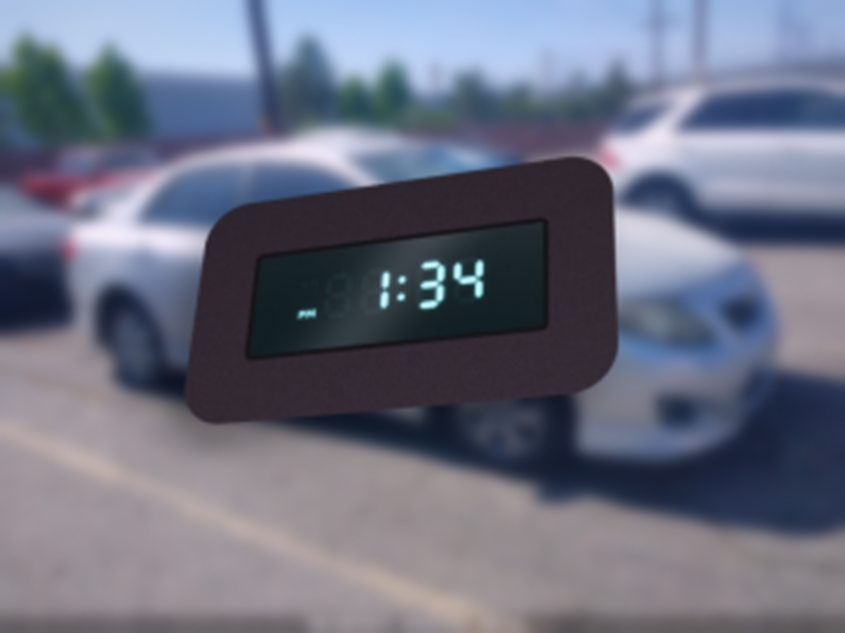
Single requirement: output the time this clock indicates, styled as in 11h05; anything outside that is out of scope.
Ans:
1h34
